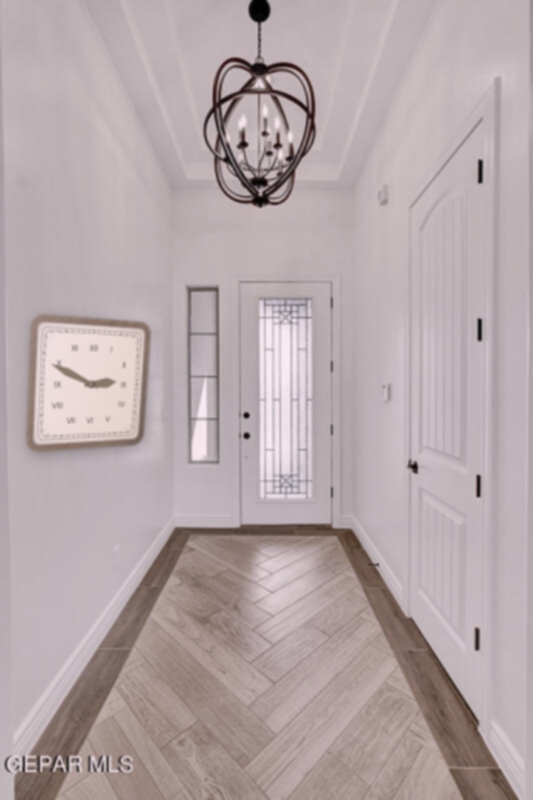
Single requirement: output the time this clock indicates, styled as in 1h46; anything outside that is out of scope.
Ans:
2h49
